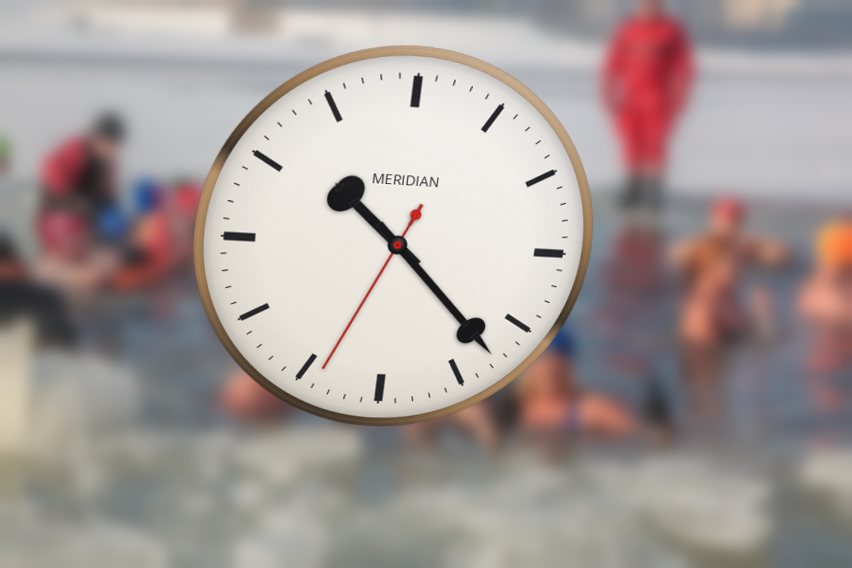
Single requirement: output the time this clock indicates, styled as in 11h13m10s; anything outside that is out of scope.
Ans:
10h22m34s
